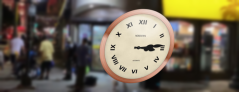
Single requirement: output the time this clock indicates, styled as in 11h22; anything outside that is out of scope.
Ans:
3h14
